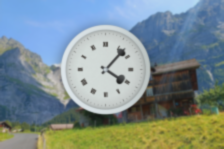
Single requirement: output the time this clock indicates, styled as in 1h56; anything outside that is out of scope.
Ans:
4h07
